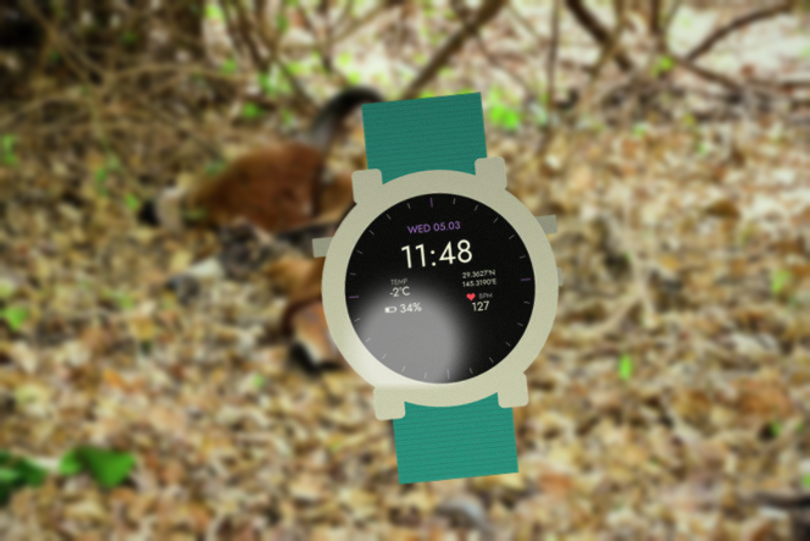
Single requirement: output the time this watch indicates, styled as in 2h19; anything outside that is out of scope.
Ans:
11h48
